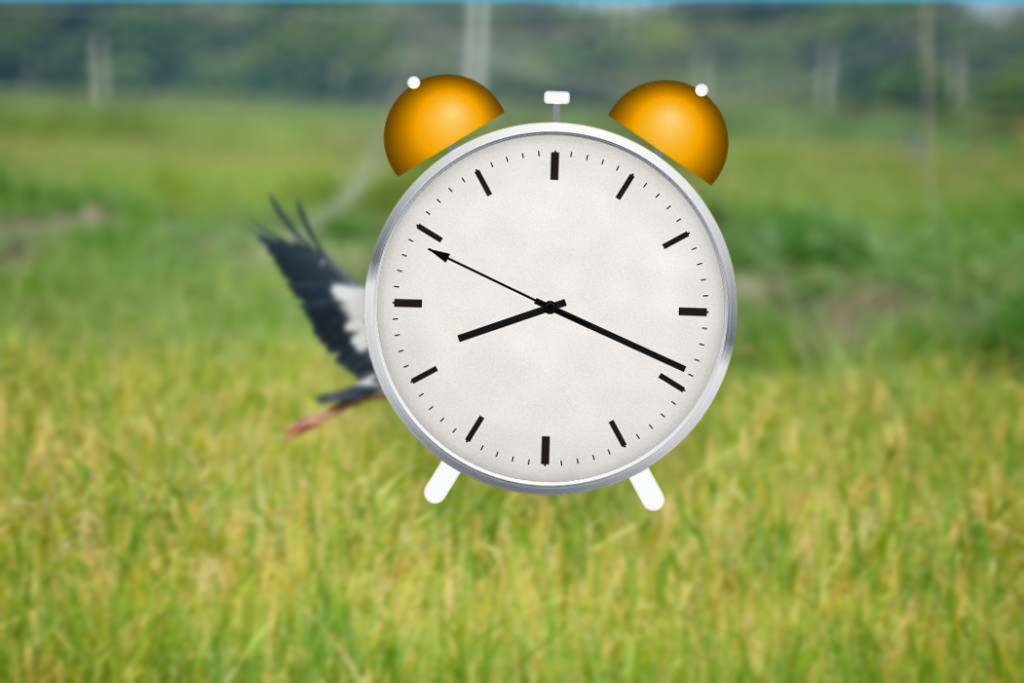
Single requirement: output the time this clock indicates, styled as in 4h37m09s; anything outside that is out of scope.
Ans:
8h18m49s
